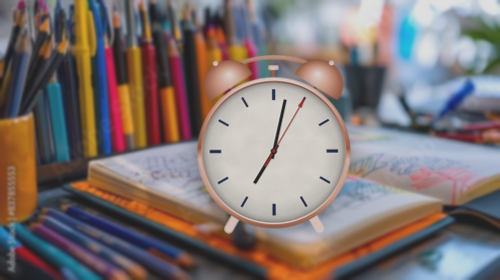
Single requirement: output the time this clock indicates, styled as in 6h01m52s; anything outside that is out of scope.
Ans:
7h02m05s
